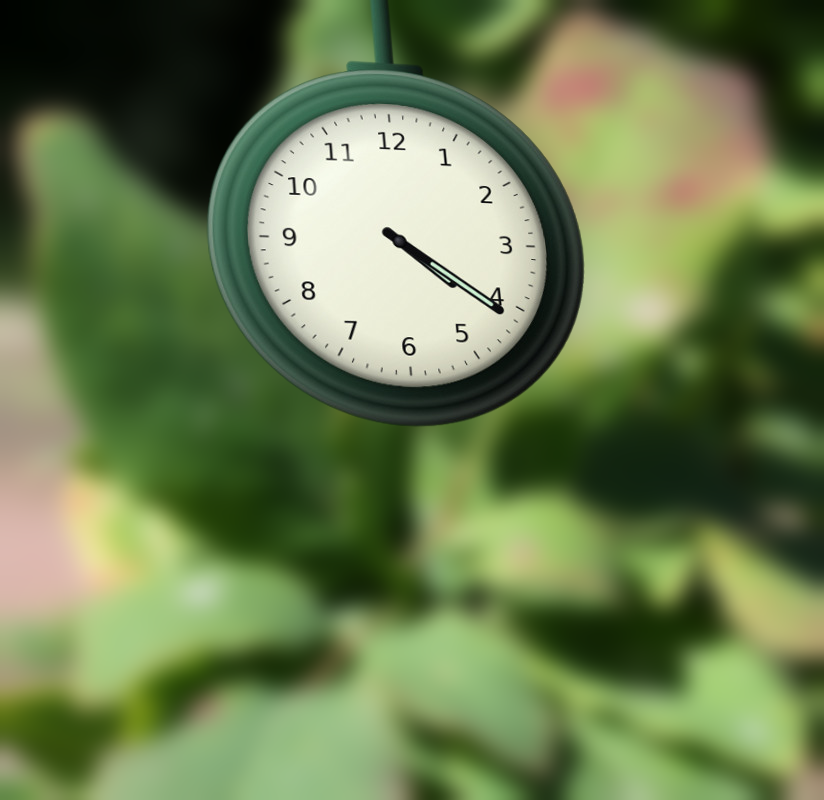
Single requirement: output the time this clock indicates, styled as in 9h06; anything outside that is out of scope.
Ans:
4h21
